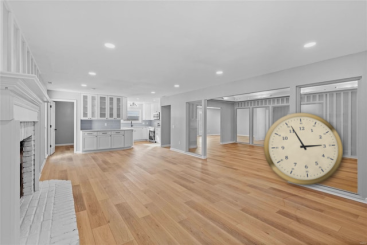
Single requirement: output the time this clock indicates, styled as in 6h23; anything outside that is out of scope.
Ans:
2h56
